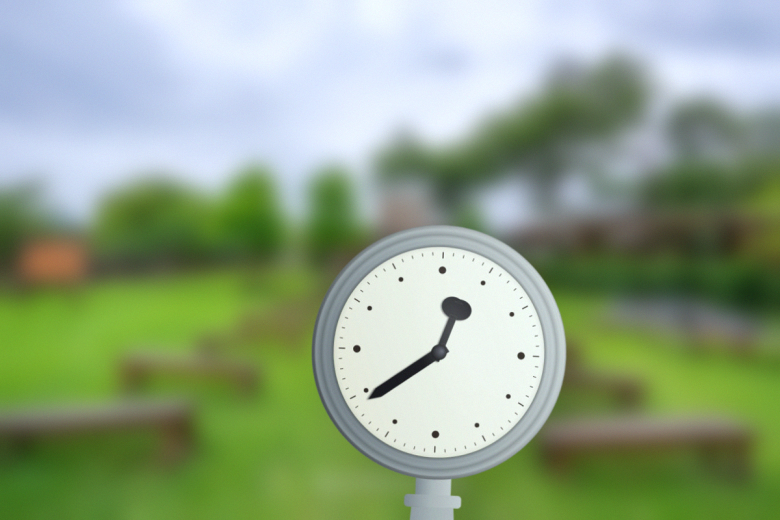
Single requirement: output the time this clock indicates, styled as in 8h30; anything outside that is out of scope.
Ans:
12h39
